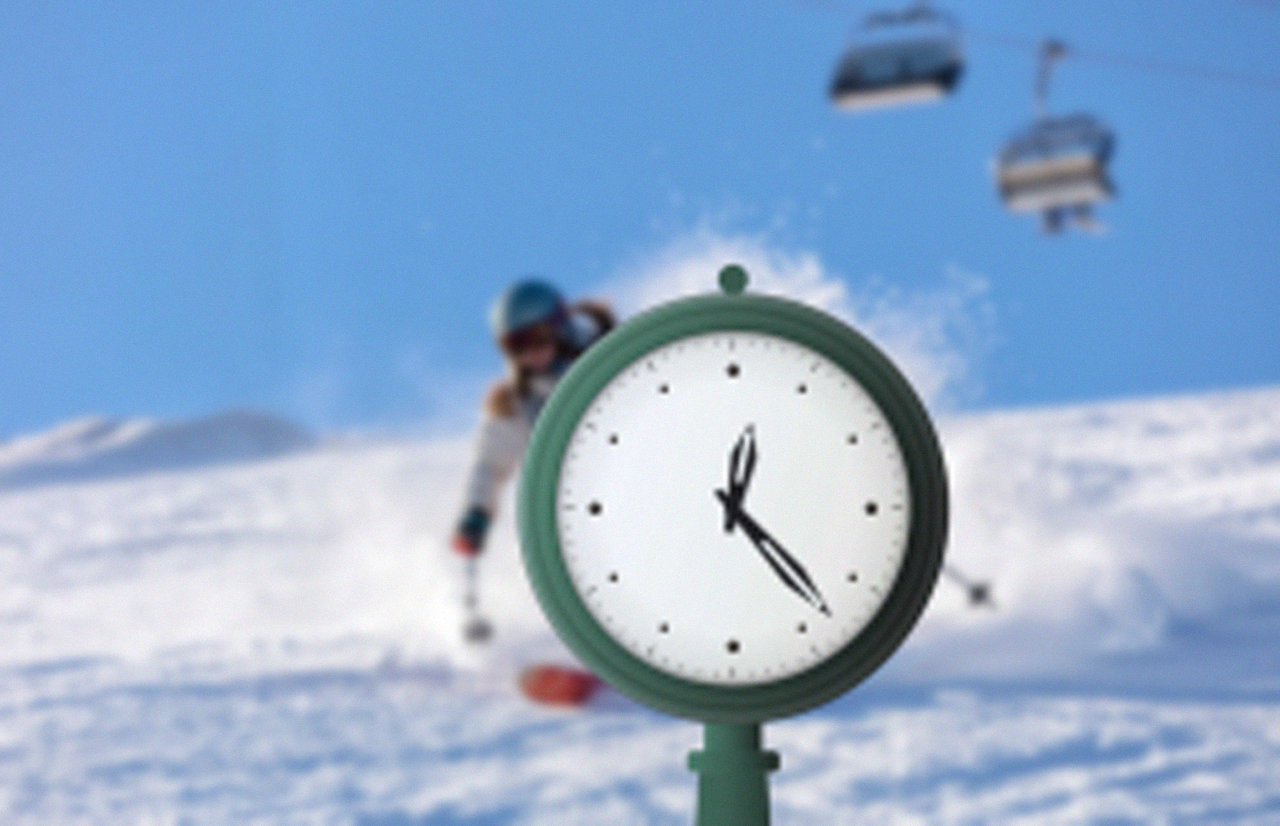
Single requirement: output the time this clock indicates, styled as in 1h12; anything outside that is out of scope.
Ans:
12h23
